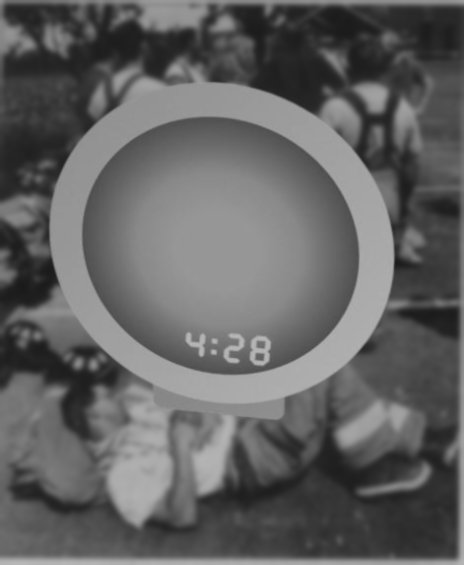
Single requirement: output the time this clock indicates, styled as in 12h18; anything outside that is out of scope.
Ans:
4h28
